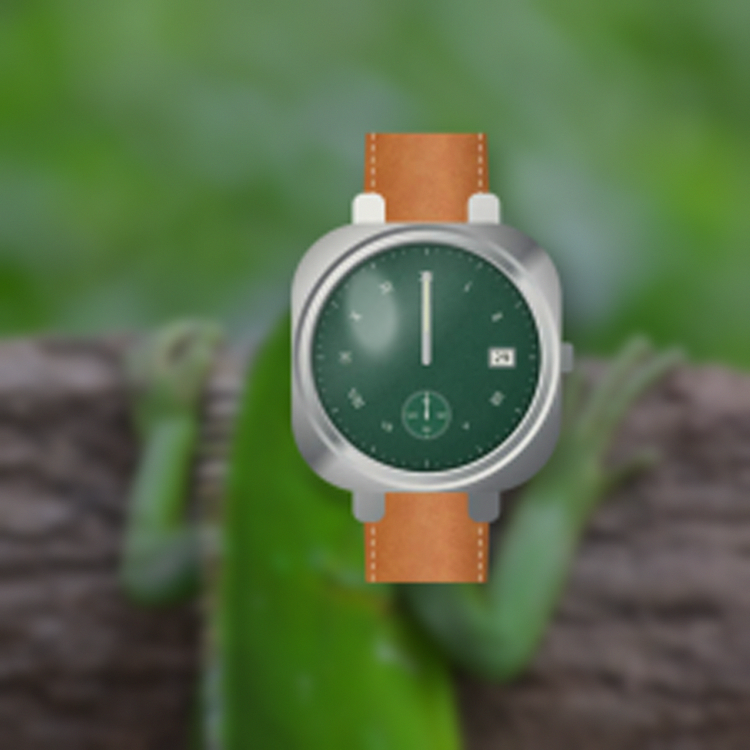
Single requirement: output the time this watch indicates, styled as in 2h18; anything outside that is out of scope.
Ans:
12h00
